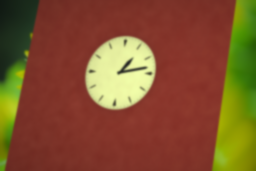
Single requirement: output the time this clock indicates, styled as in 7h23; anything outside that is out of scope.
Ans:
1h13
